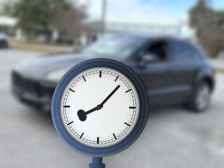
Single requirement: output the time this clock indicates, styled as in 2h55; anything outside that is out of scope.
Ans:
8h07
